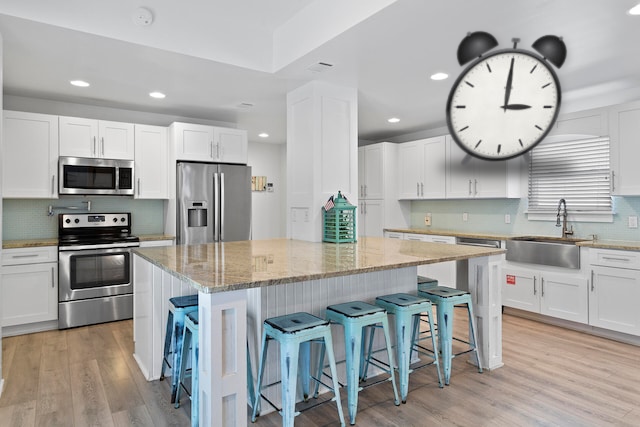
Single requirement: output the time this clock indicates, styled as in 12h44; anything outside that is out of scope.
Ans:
3h00
